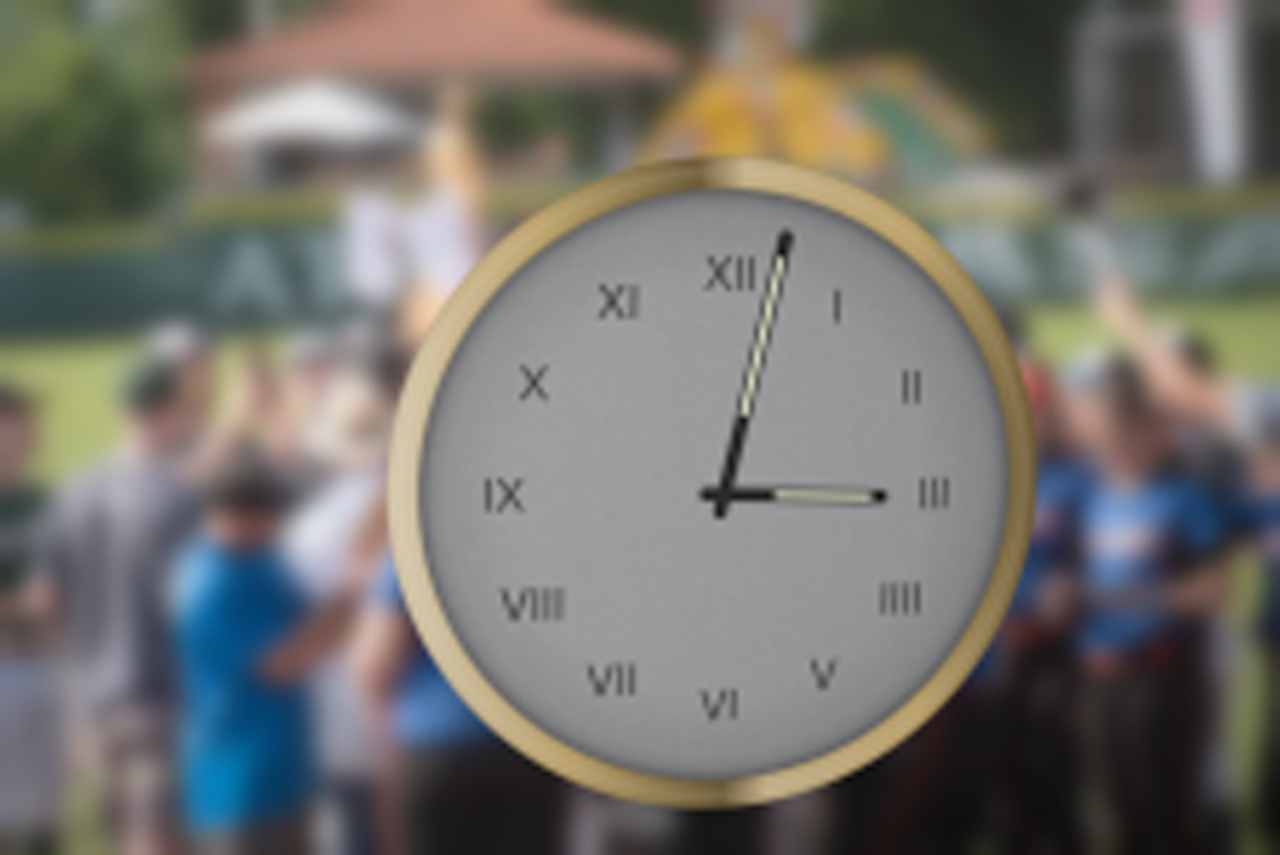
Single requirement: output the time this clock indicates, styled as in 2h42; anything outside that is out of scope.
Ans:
3h02
